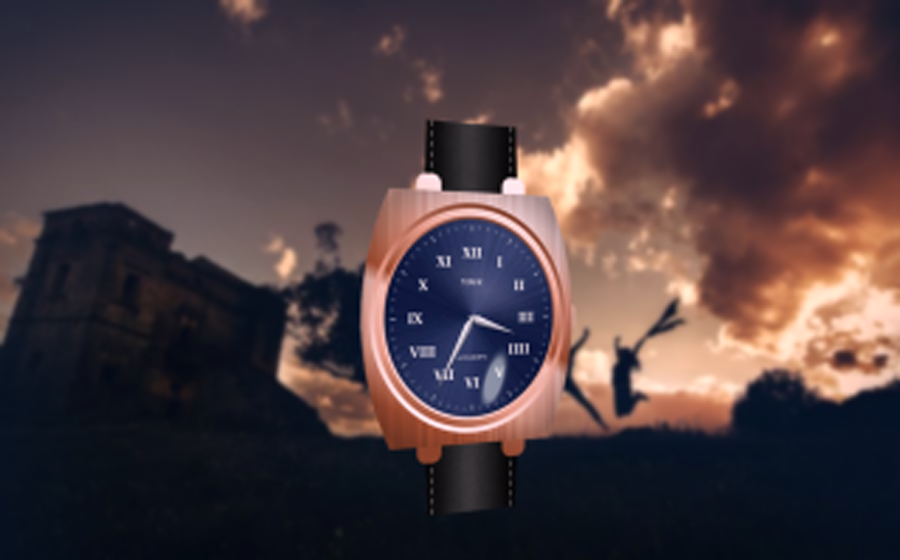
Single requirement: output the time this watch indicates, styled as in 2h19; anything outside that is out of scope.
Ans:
3h35
